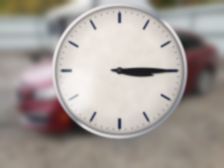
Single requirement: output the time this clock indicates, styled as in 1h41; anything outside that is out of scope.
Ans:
3h15
